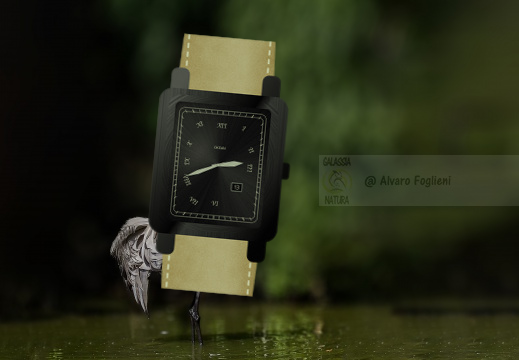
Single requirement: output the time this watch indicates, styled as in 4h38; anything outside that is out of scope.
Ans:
2h41
